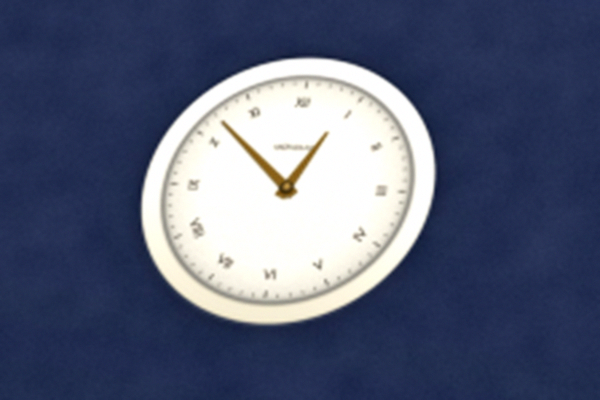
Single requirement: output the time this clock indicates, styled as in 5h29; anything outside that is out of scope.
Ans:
12h52
